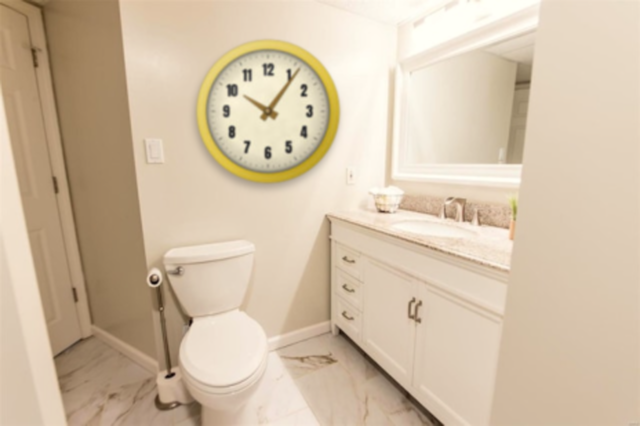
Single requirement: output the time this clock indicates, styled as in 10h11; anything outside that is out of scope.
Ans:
10h06
